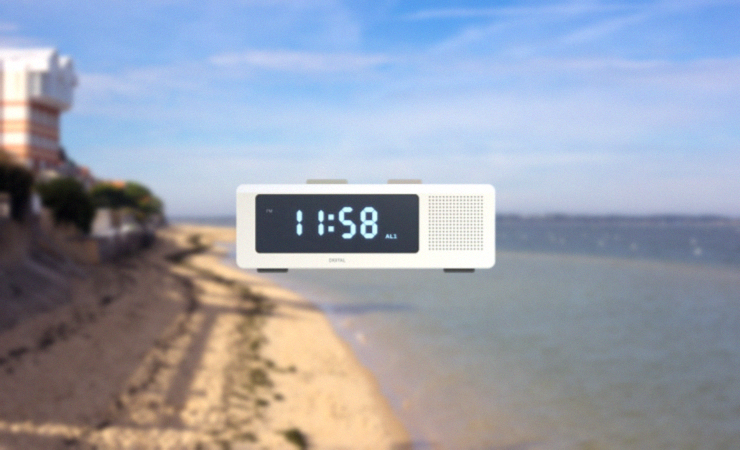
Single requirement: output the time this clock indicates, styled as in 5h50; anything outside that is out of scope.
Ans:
11h58
